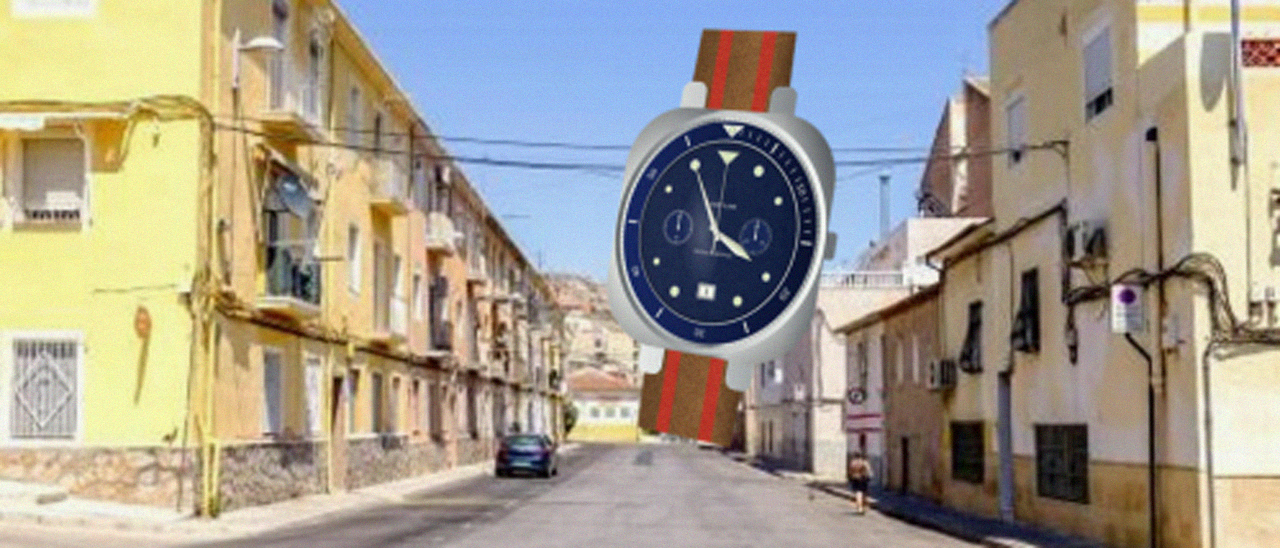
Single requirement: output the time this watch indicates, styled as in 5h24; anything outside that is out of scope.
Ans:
3h55
